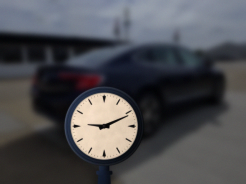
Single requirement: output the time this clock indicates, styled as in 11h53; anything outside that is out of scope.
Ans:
9h11
